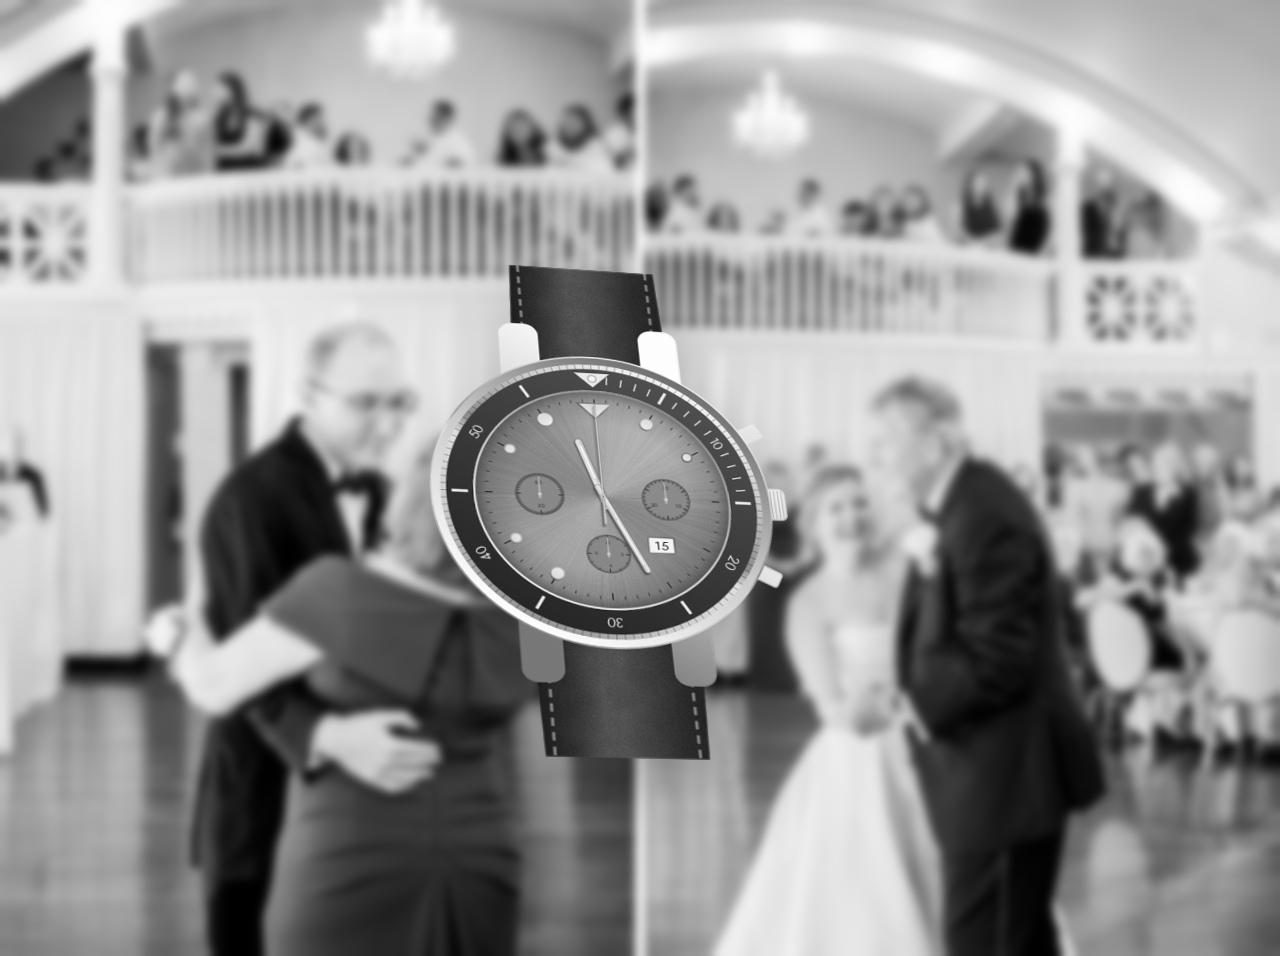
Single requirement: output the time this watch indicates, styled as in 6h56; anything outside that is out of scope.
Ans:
11h26
